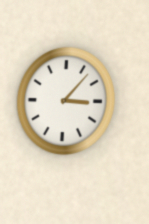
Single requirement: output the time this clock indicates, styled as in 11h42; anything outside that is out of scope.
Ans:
3h07
